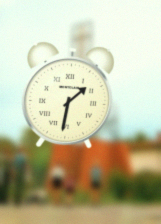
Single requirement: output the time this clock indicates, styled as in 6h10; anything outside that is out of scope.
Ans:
1h31
